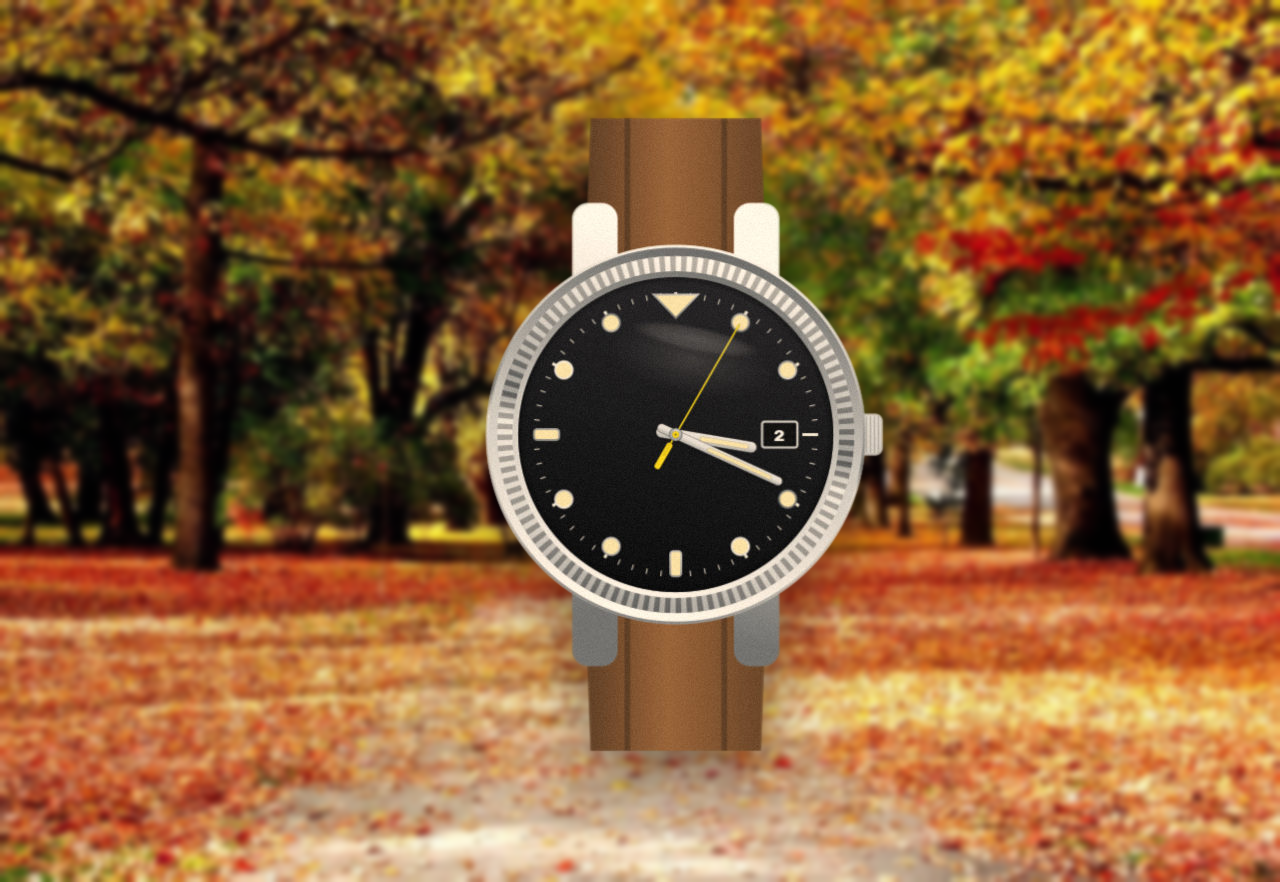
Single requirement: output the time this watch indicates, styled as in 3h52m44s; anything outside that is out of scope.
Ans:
3h19m05s
